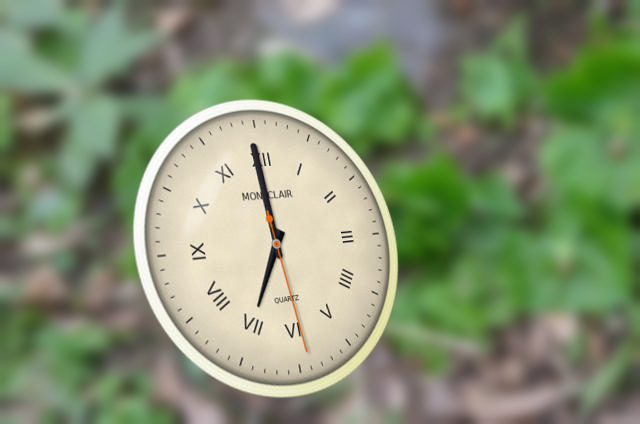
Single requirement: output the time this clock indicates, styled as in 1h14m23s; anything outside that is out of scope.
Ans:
6h59m29s
